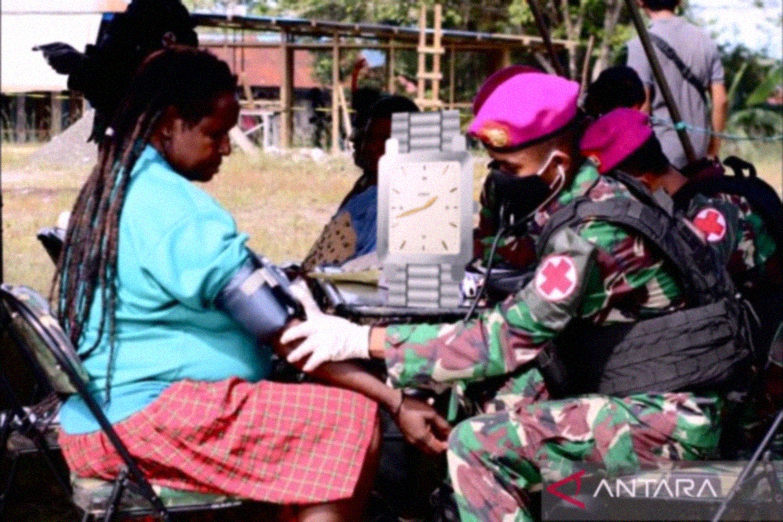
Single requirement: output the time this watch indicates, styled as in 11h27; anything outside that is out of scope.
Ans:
1h42
